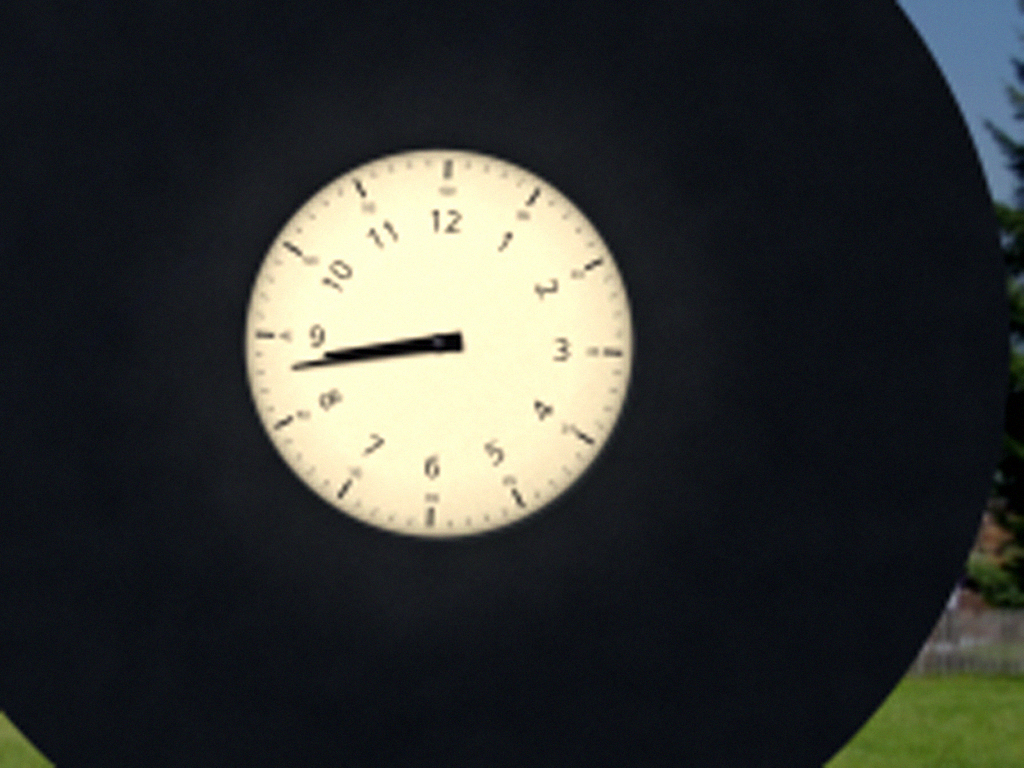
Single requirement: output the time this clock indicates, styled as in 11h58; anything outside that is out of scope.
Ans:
8h43
